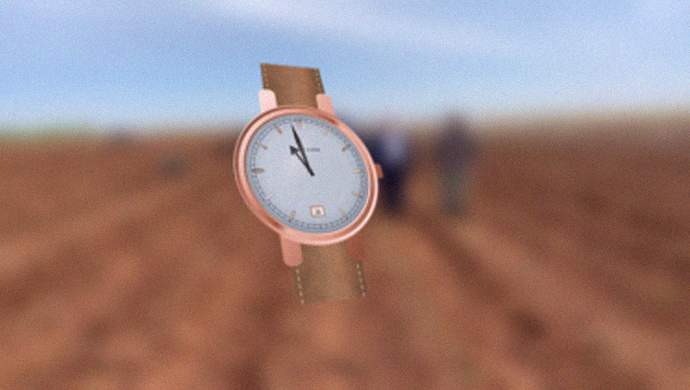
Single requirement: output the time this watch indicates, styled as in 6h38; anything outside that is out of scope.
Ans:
10h58
